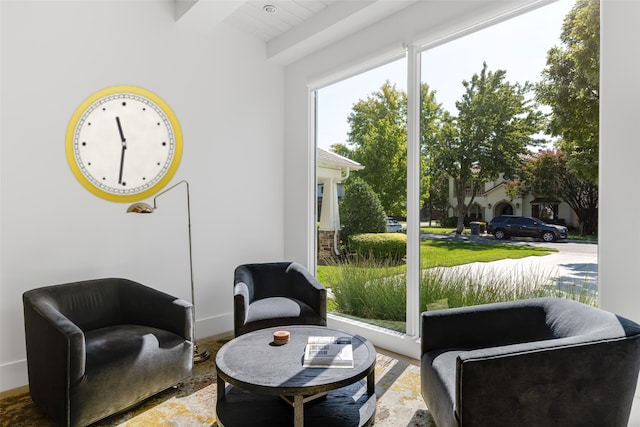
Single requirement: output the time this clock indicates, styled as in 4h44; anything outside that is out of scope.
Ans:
11h31
